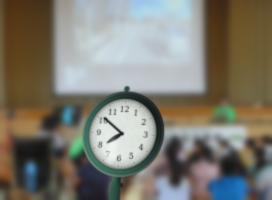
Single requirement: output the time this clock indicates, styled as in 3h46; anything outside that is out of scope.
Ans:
7h51
